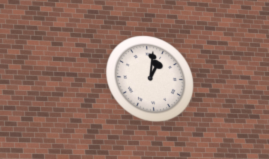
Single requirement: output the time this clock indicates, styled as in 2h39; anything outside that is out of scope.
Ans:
1h02
